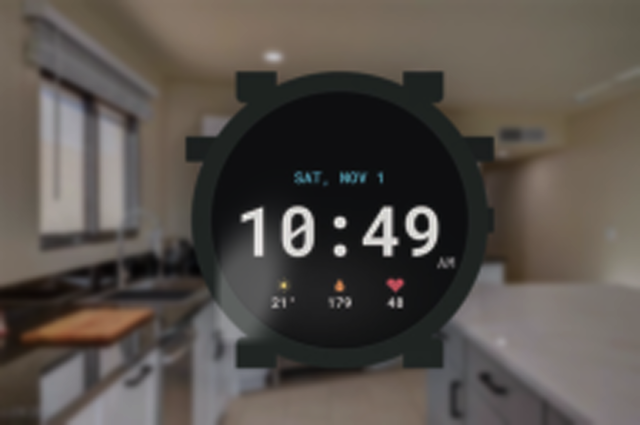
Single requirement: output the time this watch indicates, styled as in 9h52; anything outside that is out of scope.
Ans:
10h49
